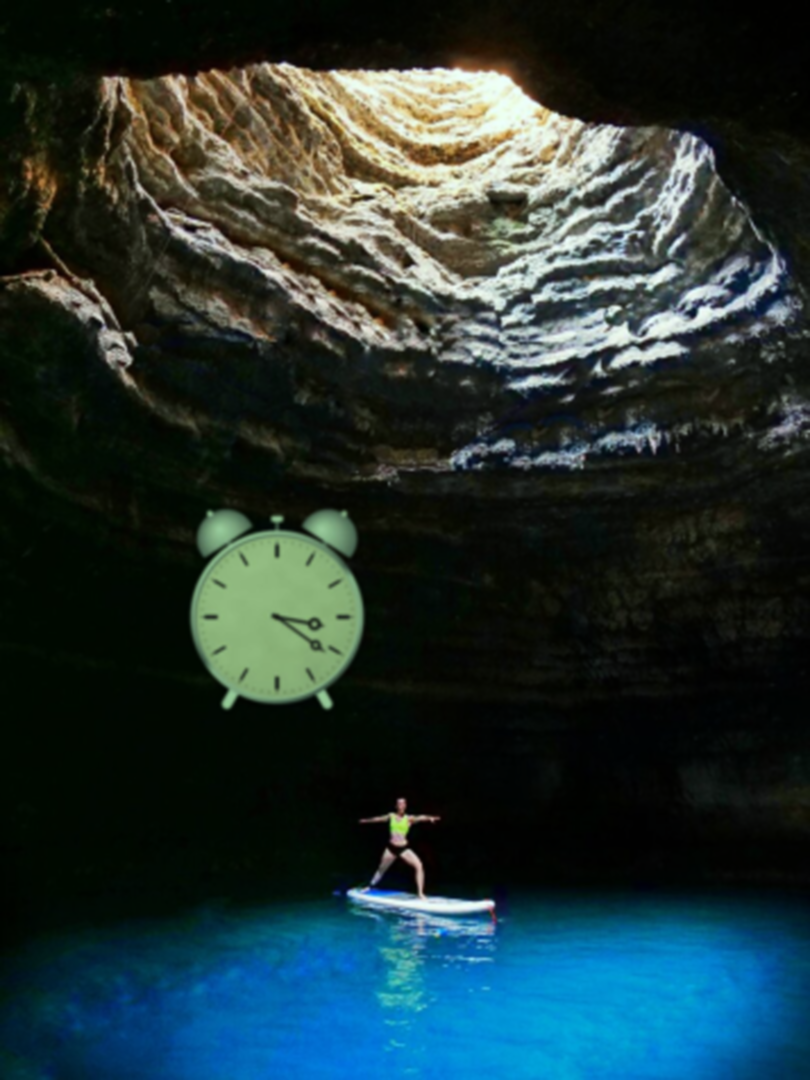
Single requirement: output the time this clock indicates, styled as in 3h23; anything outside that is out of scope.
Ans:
3h21
